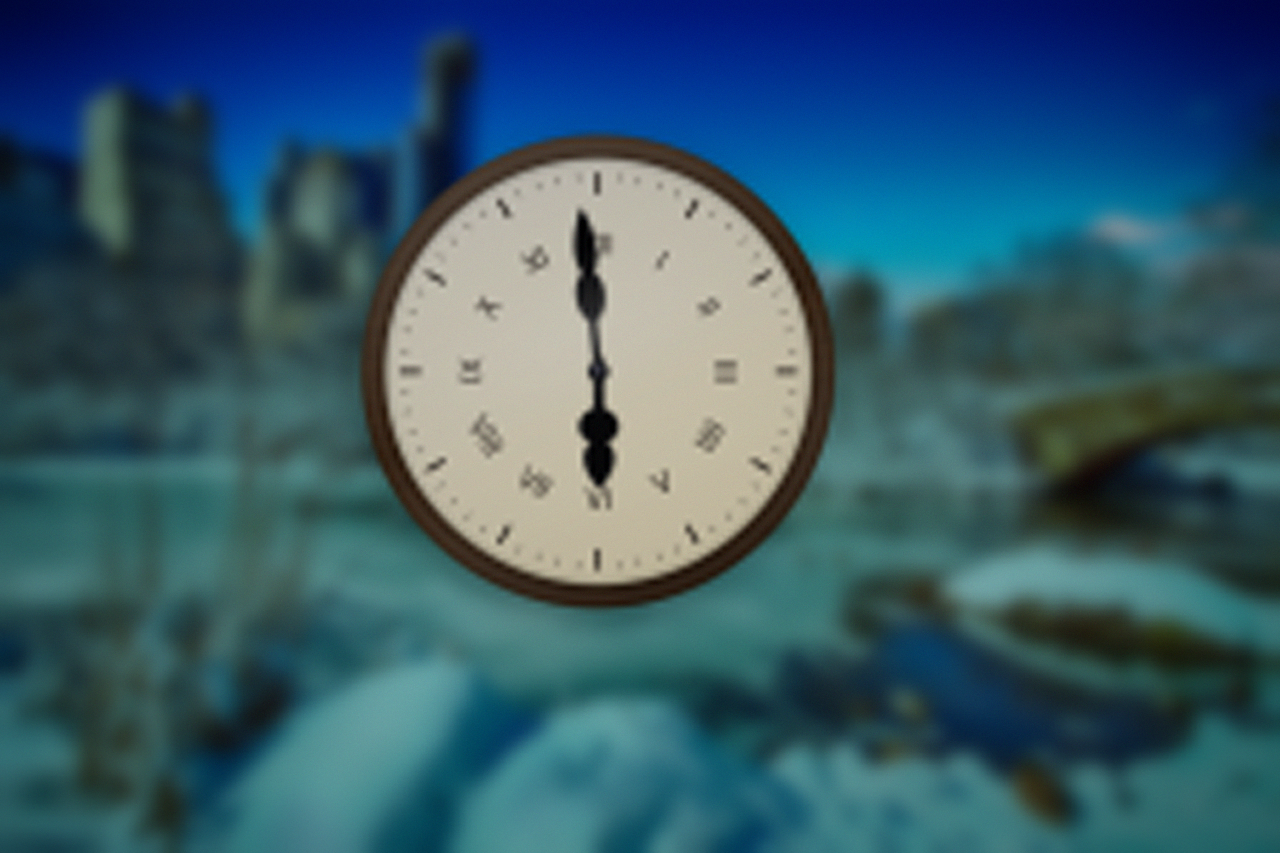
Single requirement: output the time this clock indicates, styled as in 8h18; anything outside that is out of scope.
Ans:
5h59
